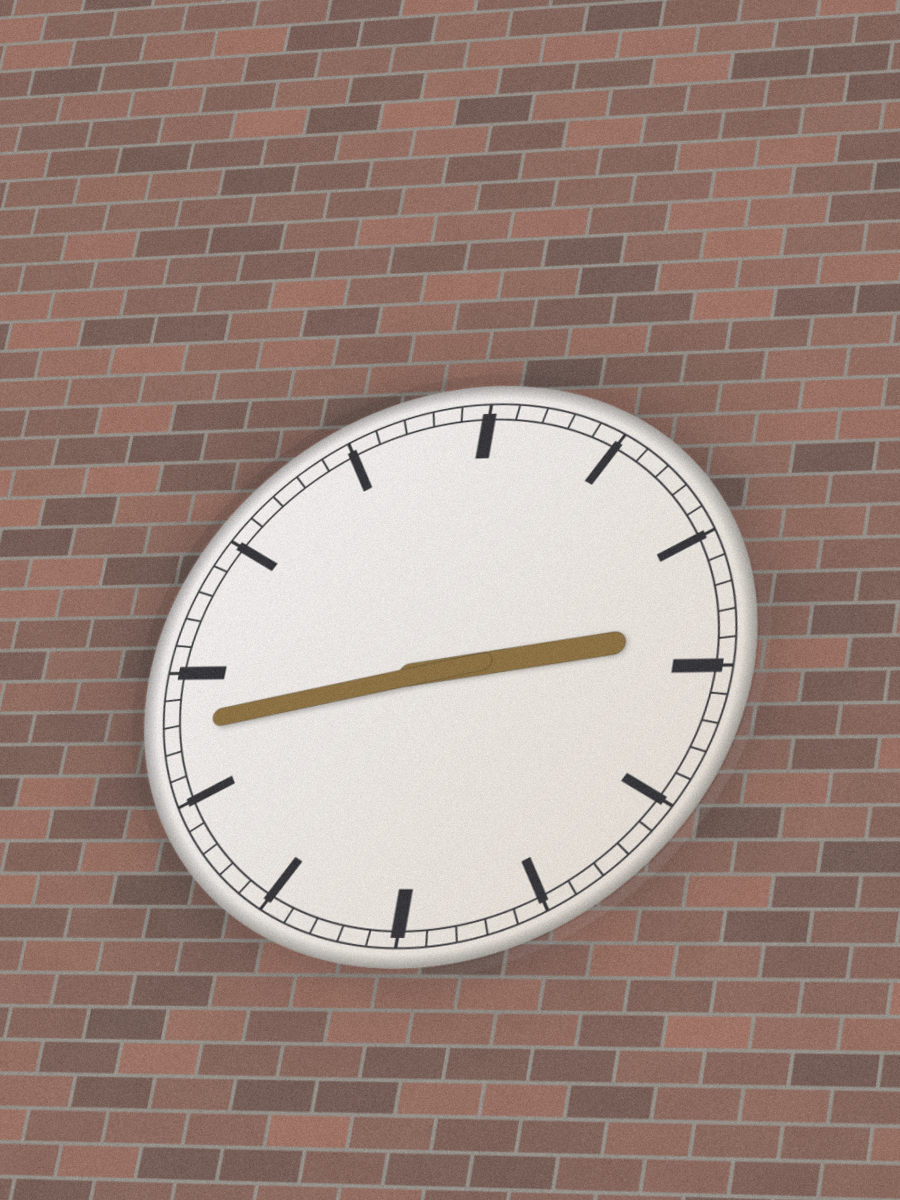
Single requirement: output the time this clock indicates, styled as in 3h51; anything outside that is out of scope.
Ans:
2h43
